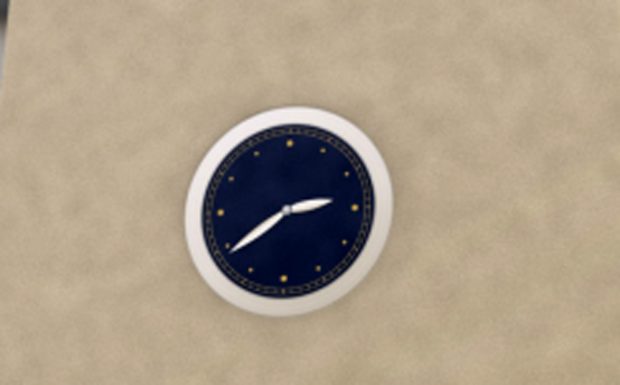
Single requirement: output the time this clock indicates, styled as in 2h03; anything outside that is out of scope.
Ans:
2h39
